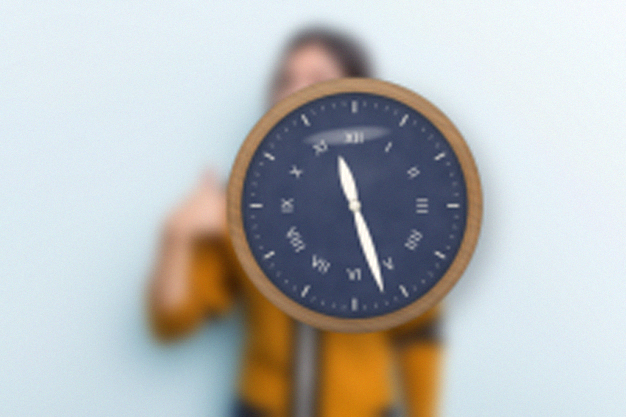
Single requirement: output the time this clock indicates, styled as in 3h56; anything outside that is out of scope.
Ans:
11h27
